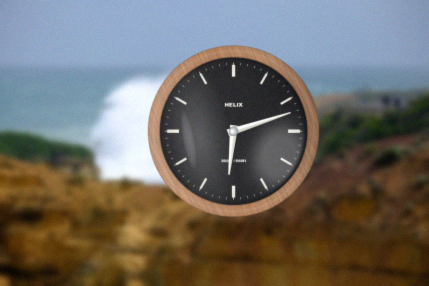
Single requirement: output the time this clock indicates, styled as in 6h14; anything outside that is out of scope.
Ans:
6h12
